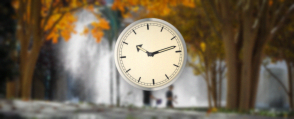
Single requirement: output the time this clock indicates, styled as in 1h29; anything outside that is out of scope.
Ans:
10h13
